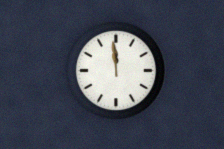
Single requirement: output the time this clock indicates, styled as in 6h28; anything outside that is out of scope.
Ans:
11h59
